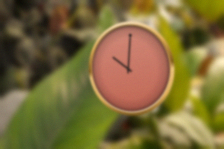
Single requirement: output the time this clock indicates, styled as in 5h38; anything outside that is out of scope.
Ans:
10h00
